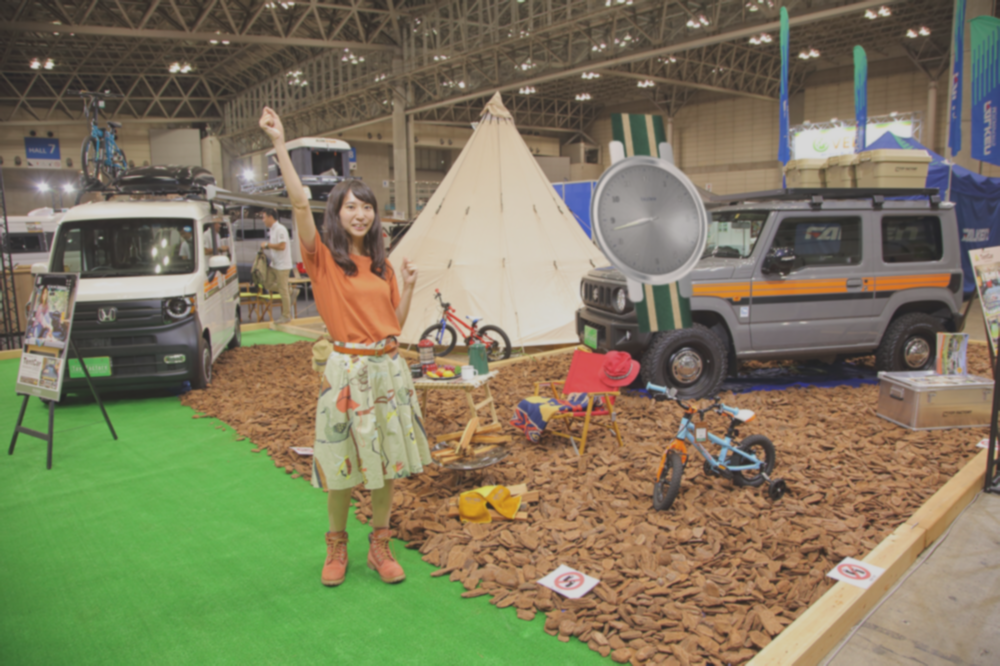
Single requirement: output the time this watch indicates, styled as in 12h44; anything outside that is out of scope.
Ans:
8h43
